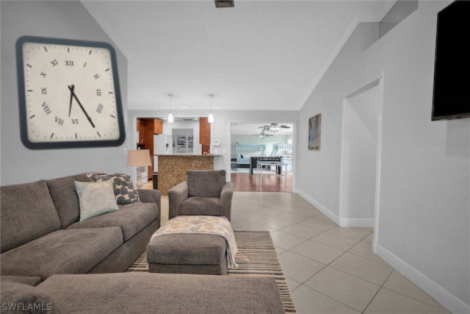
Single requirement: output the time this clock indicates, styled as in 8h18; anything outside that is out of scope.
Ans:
6h25
